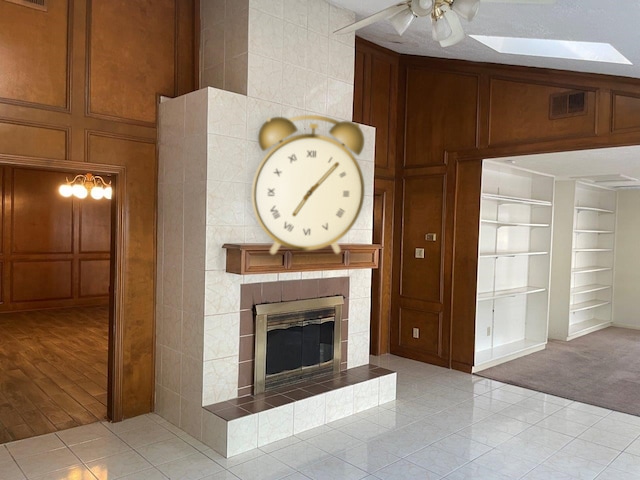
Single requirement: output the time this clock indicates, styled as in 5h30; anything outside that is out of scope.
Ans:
7h07
